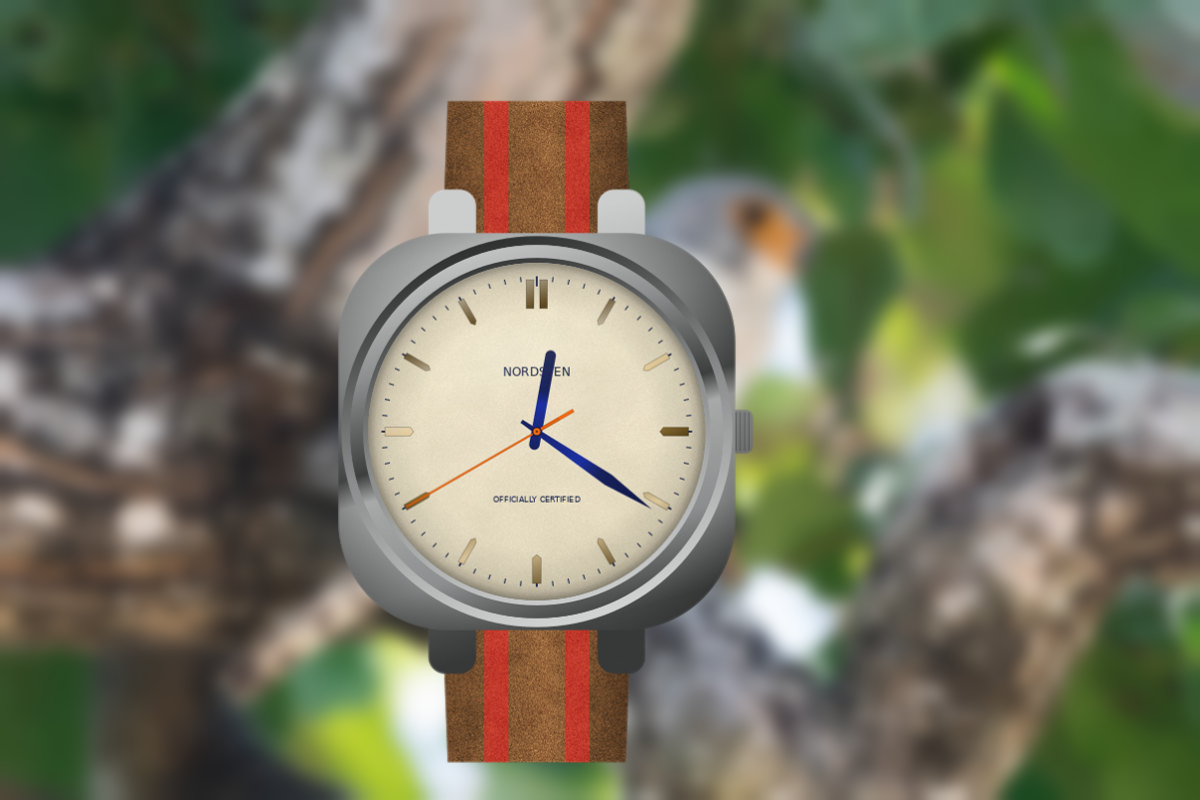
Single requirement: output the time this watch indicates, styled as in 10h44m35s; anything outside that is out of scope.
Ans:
12h20m40s
